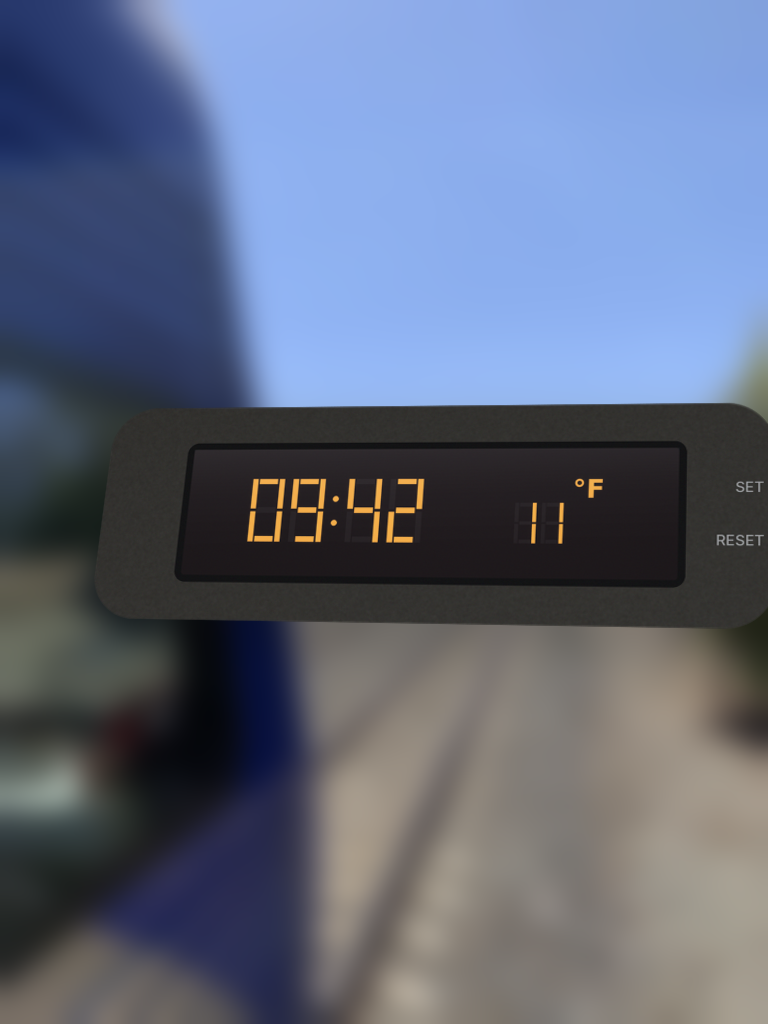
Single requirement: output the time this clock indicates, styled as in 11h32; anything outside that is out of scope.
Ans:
9h42
